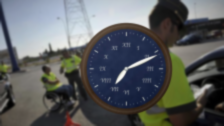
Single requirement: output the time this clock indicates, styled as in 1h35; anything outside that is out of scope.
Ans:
7h11
